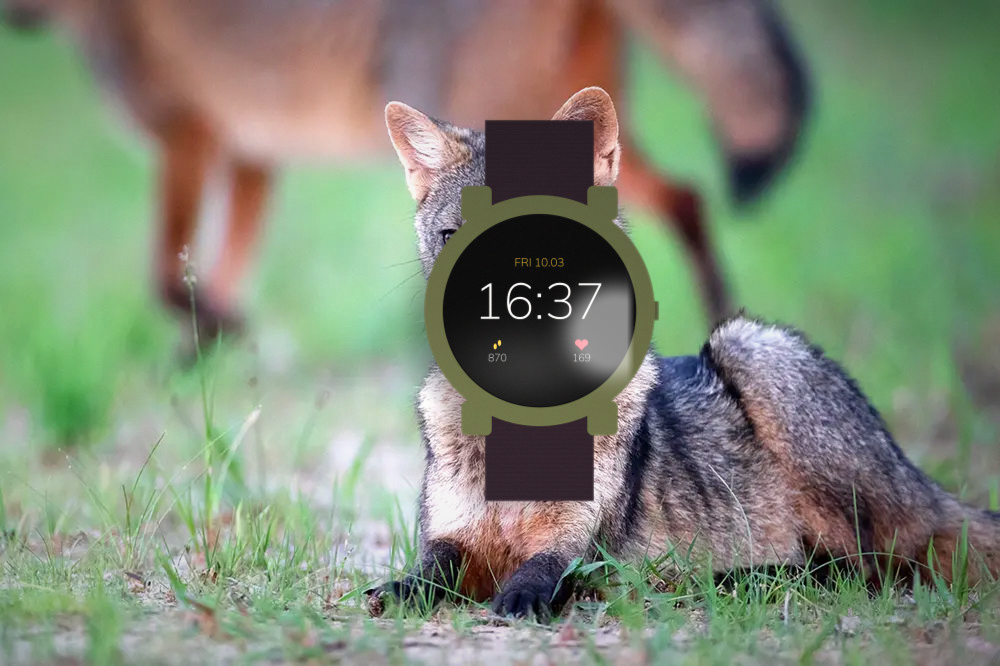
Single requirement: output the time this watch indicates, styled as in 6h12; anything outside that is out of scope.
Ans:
16h37
